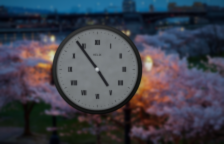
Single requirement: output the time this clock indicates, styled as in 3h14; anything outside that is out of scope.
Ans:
4h54
